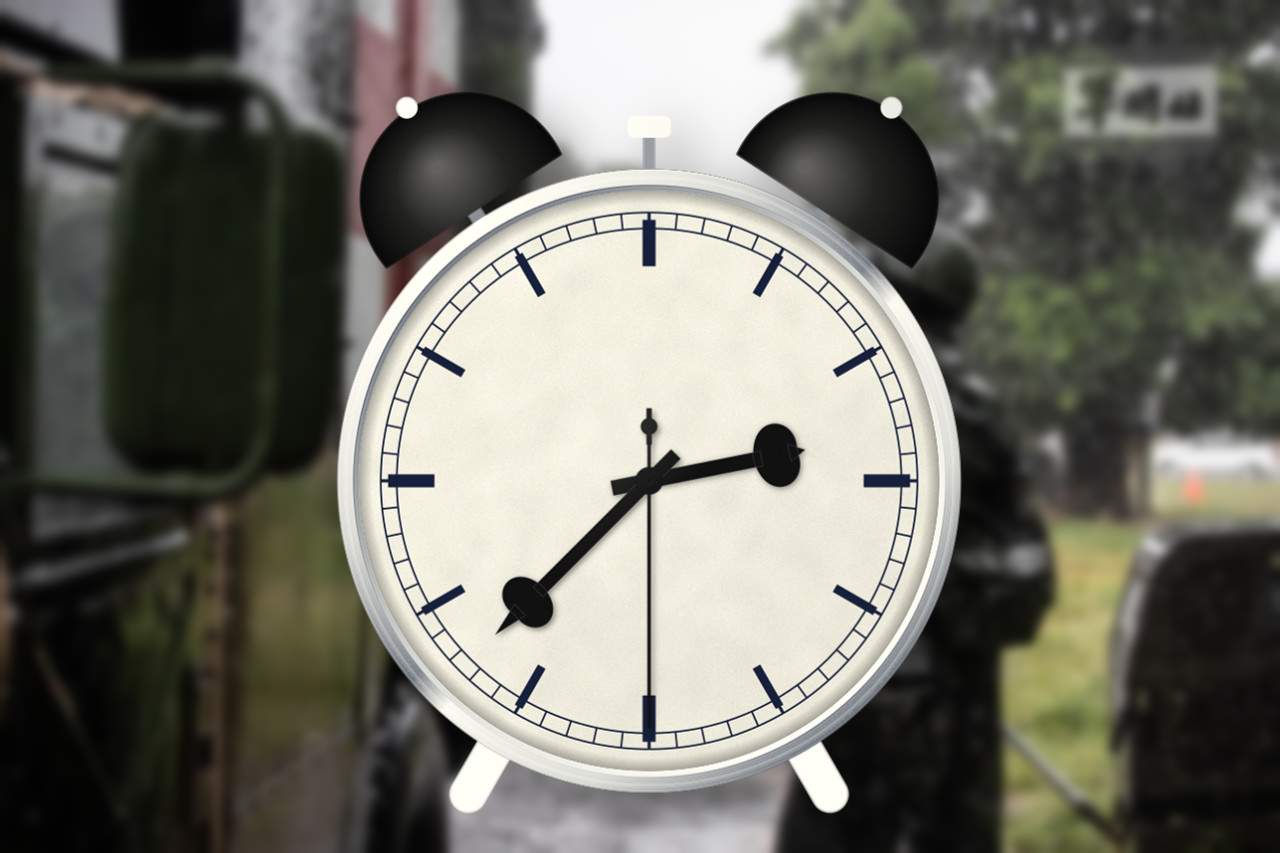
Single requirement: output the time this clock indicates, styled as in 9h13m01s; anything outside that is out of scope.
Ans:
2h37m30s
